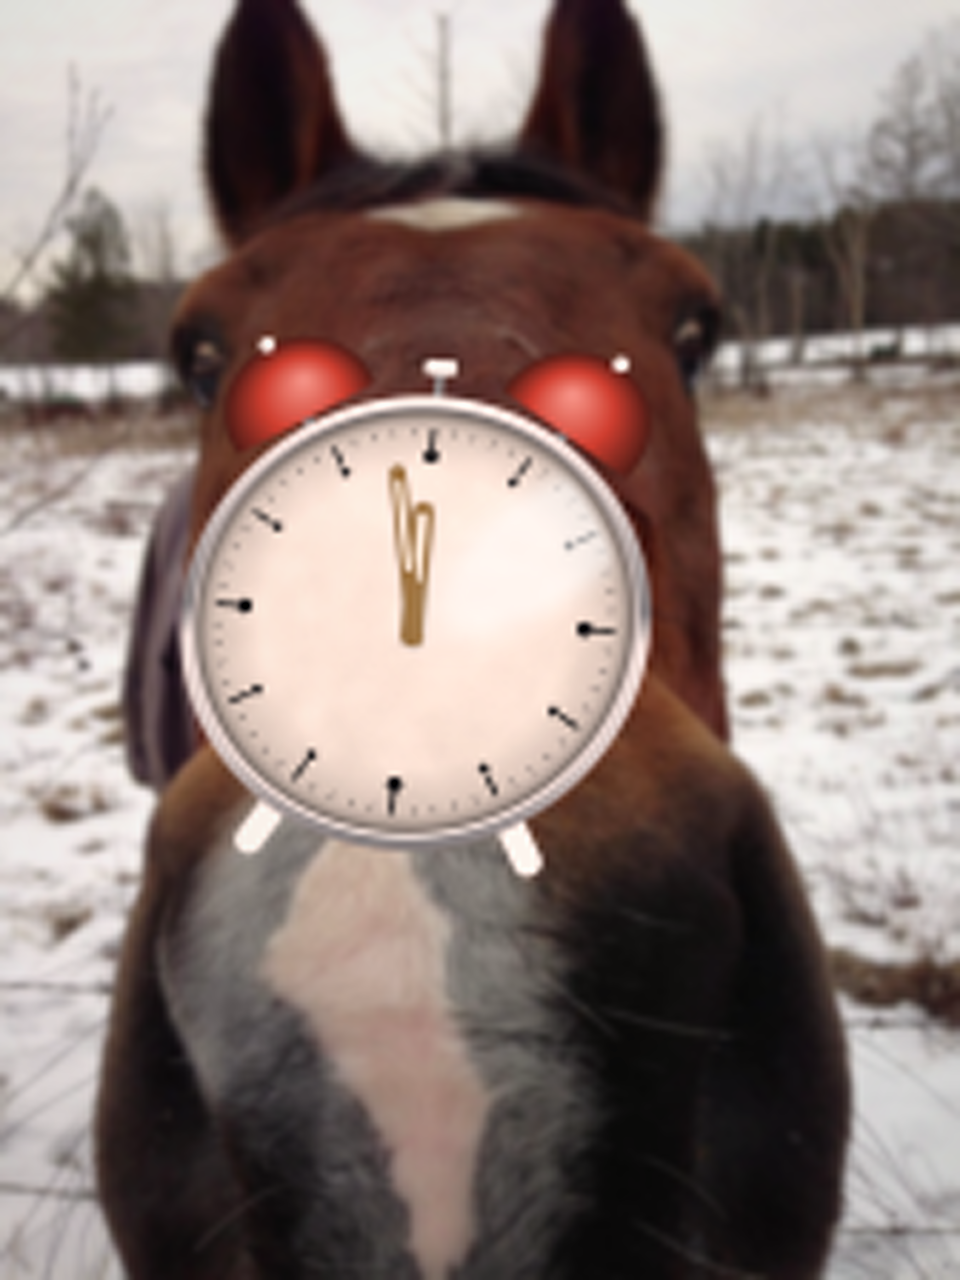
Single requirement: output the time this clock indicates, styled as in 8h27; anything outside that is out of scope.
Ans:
11h58
